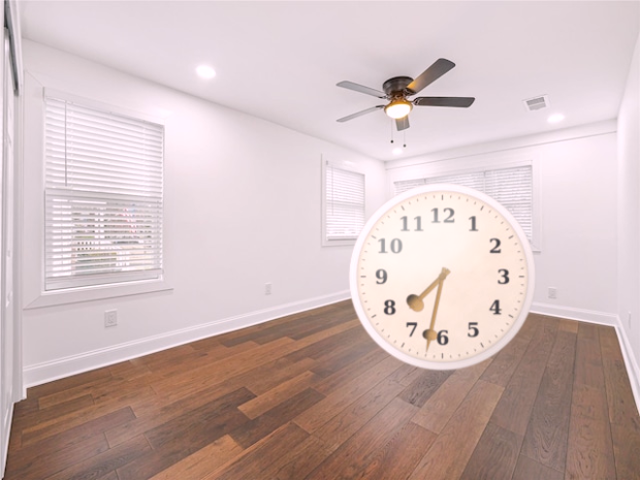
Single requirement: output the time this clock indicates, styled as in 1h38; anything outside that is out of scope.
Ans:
7h32
